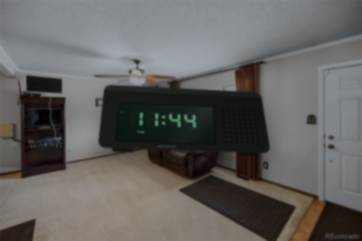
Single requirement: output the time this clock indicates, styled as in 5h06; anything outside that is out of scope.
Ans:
11h44
